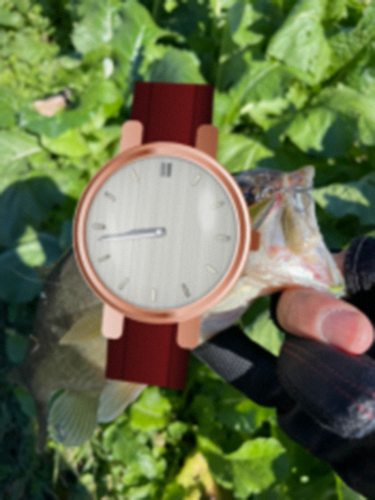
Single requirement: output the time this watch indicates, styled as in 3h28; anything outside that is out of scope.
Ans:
8h43
